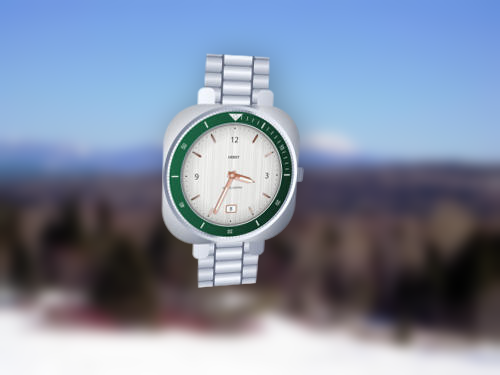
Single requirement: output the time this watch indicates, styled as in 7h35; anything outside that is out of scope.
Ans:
3h34
